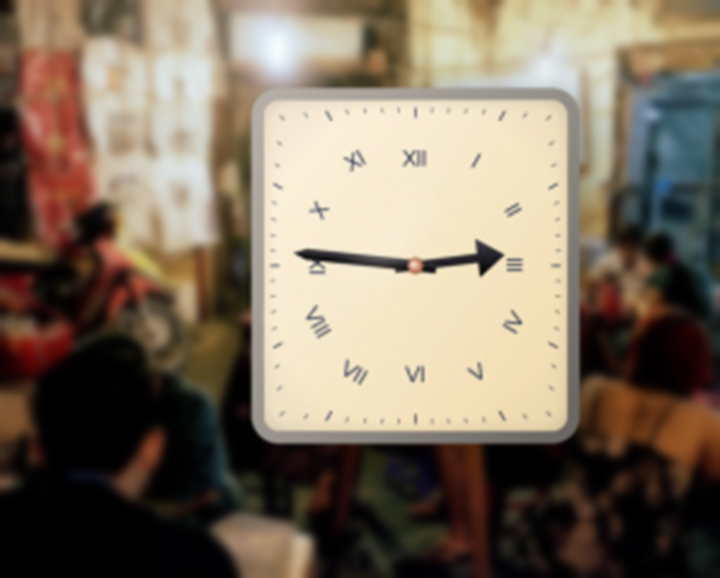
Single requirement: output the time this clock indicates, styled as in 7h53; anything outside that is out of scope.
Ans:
2h46
